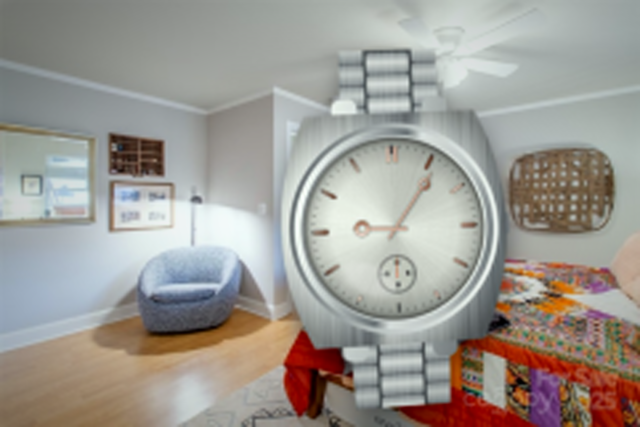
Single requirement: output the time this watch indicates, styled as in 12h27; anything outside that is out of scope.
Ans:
9h06
